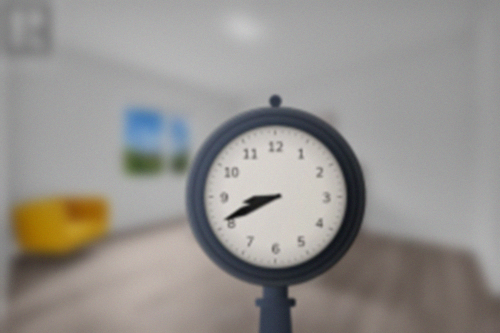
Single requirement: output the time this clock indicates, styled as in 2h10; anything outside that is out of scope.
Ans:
8h41
